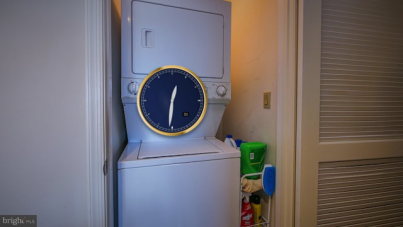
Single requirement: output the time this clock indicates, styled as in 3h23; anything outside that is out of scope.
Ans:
12h31
